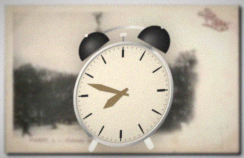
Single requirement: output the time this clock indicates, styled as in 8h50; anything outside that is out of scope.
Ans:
7h48
